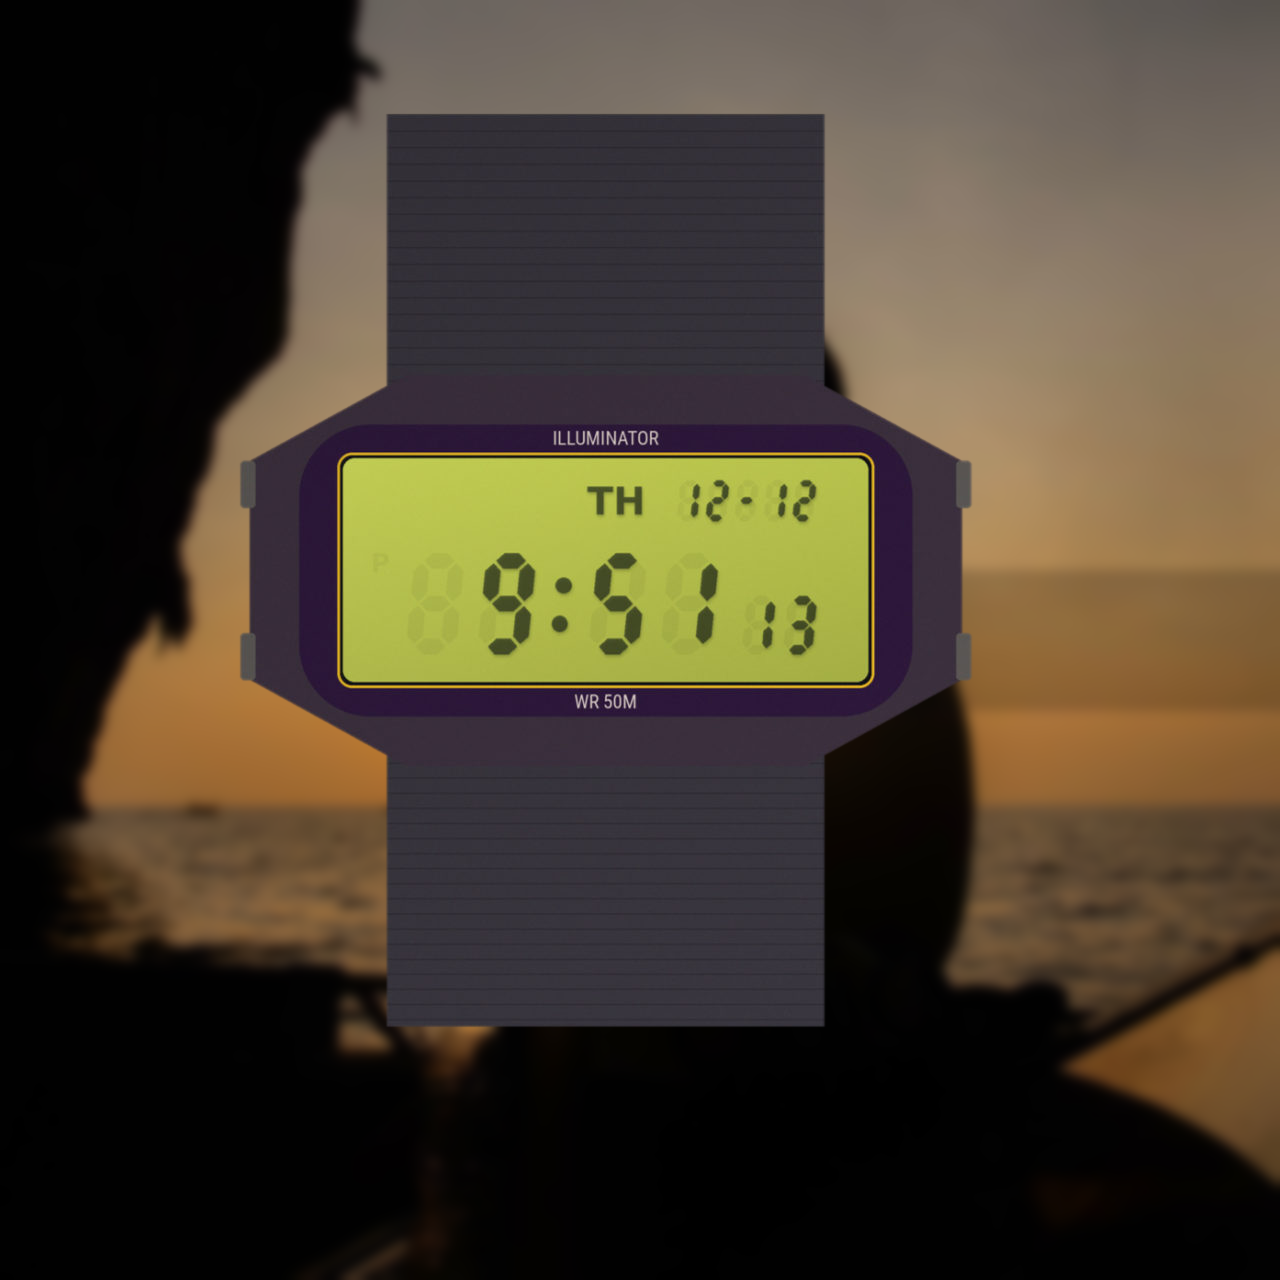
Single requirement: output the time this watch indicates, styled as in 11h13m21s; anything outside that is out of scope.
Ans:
9h51m13s
